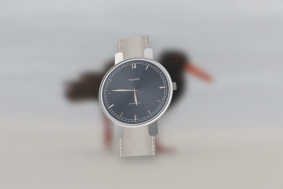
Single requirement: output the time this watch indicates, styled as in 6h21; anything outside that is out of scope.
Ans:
5h46
